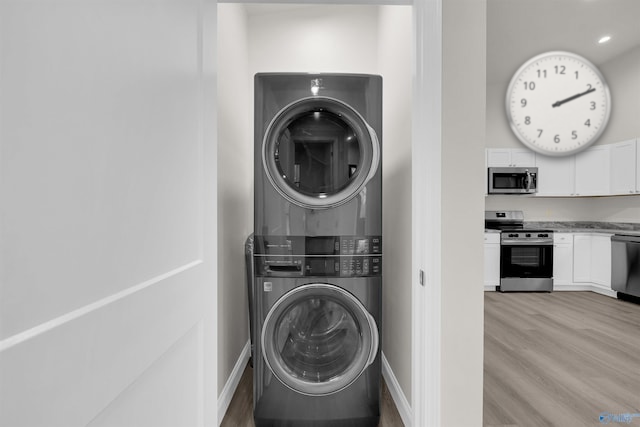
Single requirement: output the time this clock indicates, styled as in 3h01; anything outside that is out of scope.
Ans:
2h11
